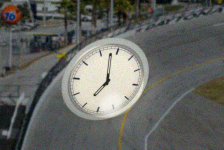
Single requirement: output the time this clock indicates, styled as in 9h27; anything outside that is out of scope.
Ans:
6h58
